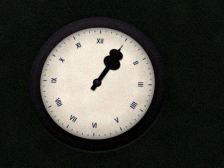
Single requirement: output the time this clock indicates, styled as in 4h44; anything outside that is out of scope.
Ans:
1h05
